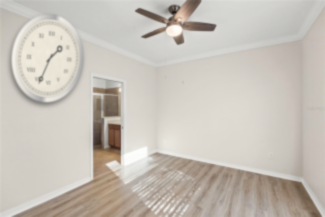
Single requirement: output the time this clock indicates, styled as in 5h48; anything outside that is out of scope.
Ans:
1h34
